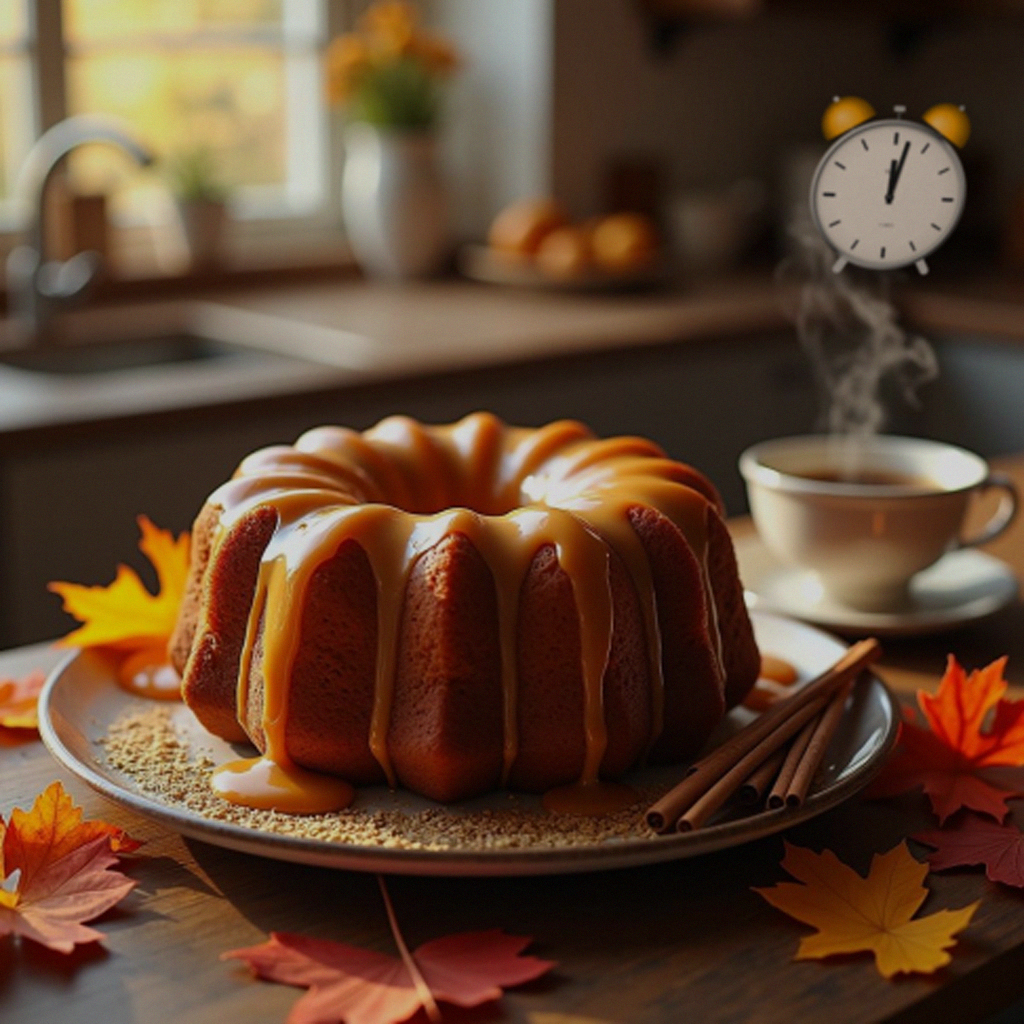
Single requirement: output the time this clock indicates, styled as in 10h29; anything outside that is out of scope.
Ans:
12h02
